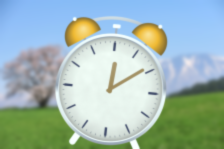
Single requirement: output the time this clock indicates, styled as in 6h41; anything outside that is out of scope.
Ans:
12h09
